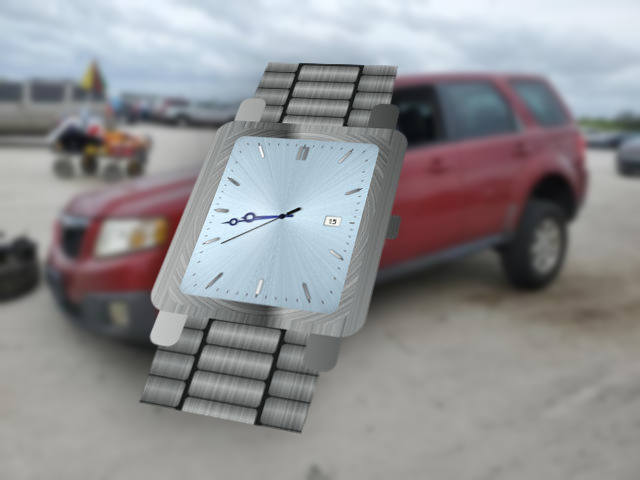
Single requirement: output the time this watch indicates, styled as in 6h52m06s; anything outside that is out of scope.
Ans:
8h42m39s
